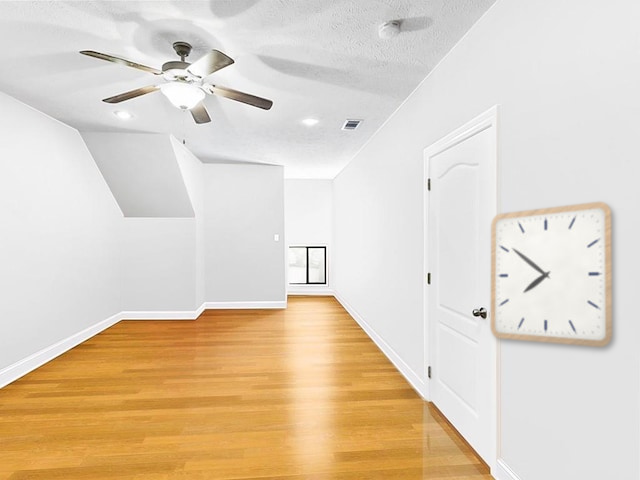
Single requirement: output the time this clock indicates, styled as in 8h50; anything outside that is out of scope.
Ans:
7h51
